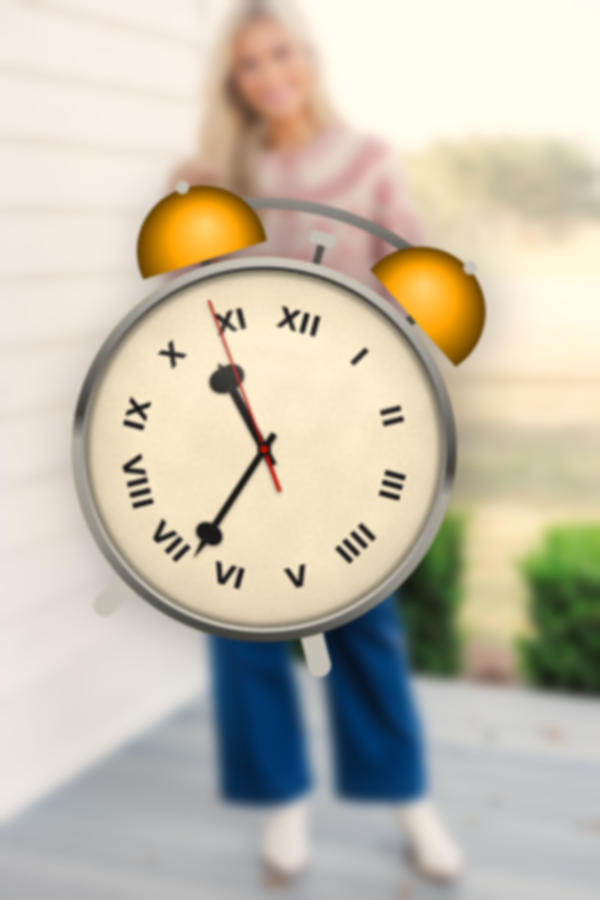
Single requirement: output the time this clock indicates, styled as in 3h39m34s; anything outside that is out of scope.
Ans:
10h32m54s
